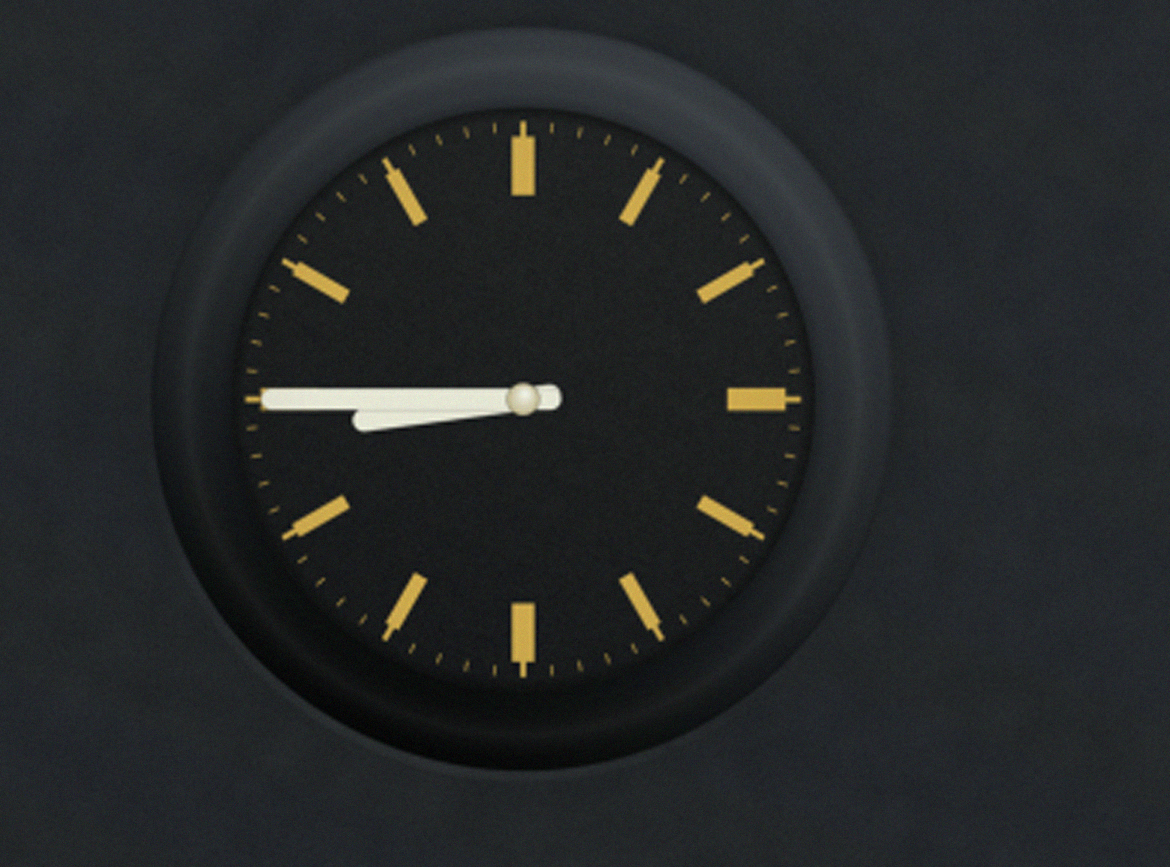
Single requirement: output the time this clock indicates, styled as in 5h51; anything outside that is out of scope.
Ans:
8h45
